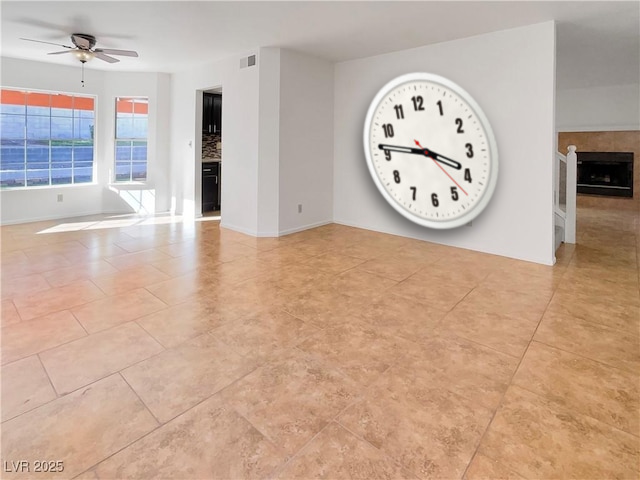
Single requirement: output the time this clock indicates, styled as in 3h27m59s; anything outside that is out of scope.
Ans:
3h46m23s
